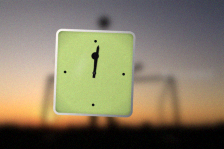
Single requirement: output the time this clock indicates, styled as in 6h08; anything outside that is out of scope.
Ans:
12h01
